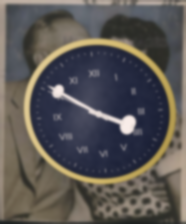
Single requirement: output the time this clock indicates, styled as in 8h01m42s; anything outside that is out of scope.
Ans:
3h50m50s
